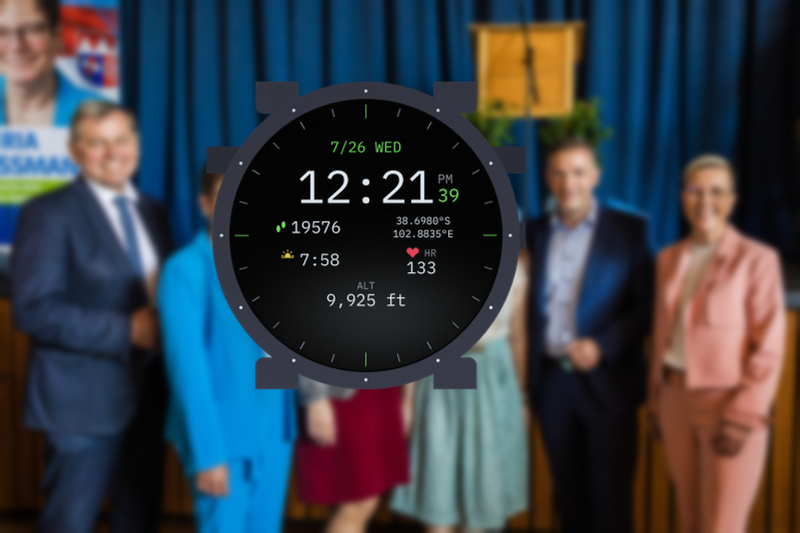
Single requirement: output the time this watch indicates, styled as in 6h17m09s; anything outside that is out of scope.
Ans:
12h21m39s
